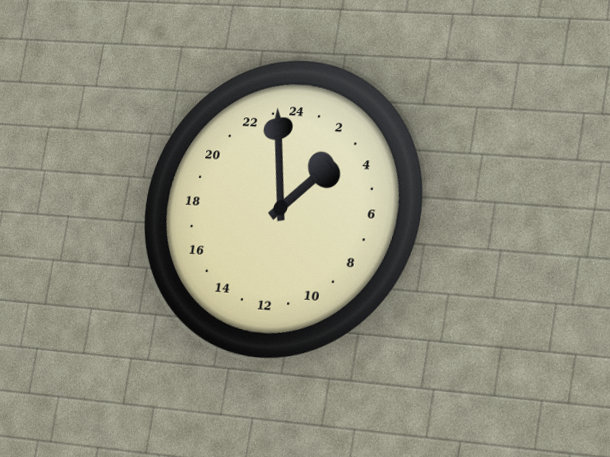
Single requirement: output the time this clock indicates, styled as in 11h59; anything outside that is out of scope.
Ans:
2h58
